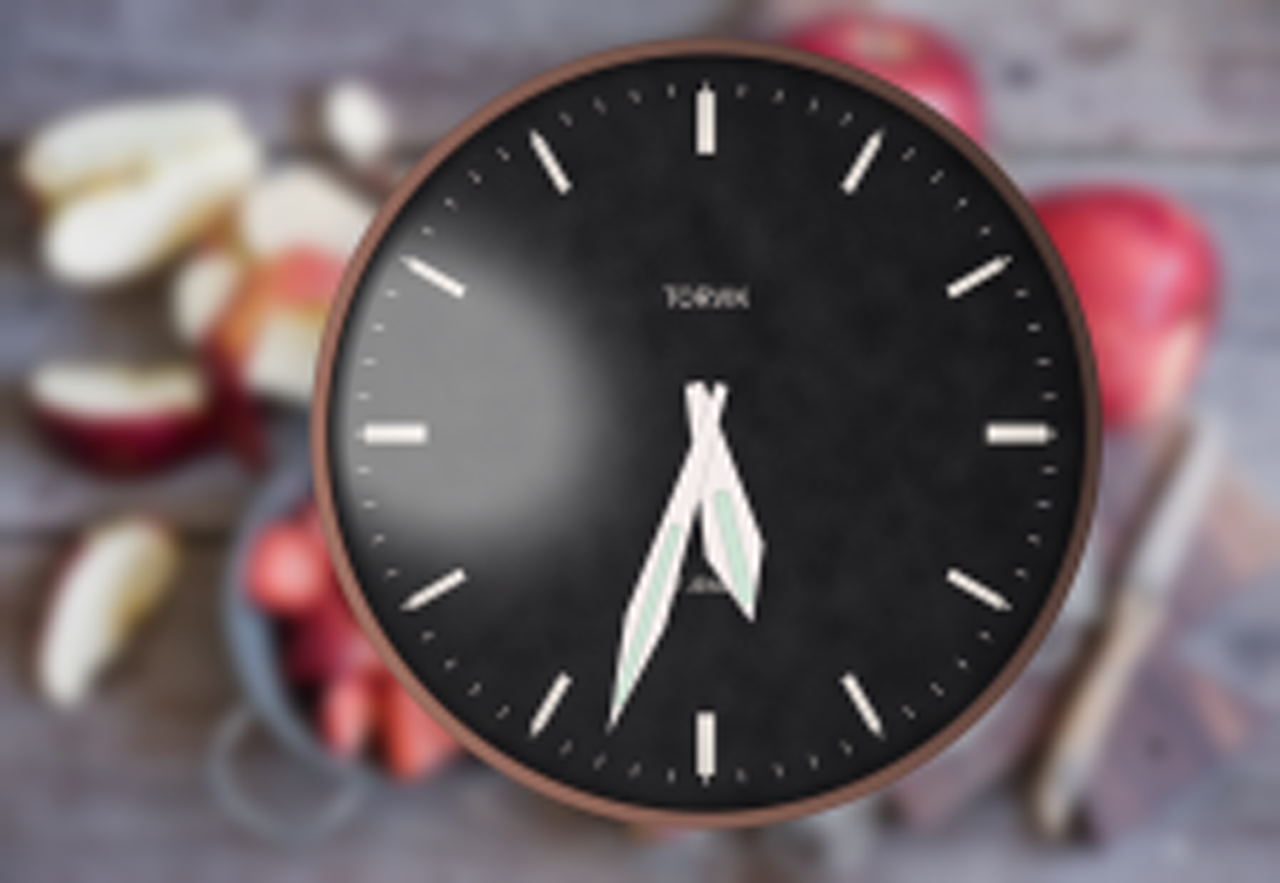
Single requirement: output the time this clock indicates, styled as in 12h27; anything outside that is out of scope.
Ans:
5h33
